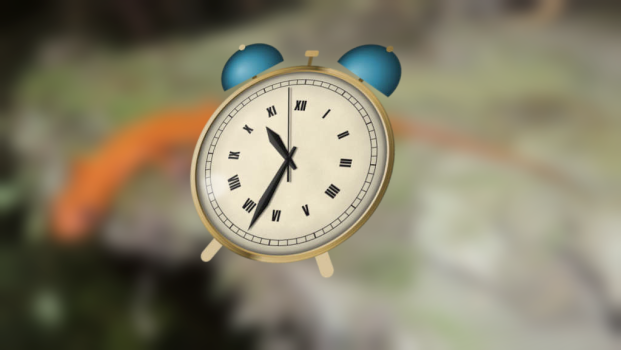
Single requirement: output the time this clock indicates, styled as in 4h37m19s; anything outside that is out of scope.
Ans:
10h32m58s
